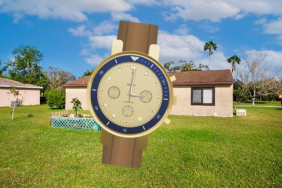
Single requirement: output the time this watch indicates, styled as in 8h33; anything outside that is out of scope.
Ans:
3h01
